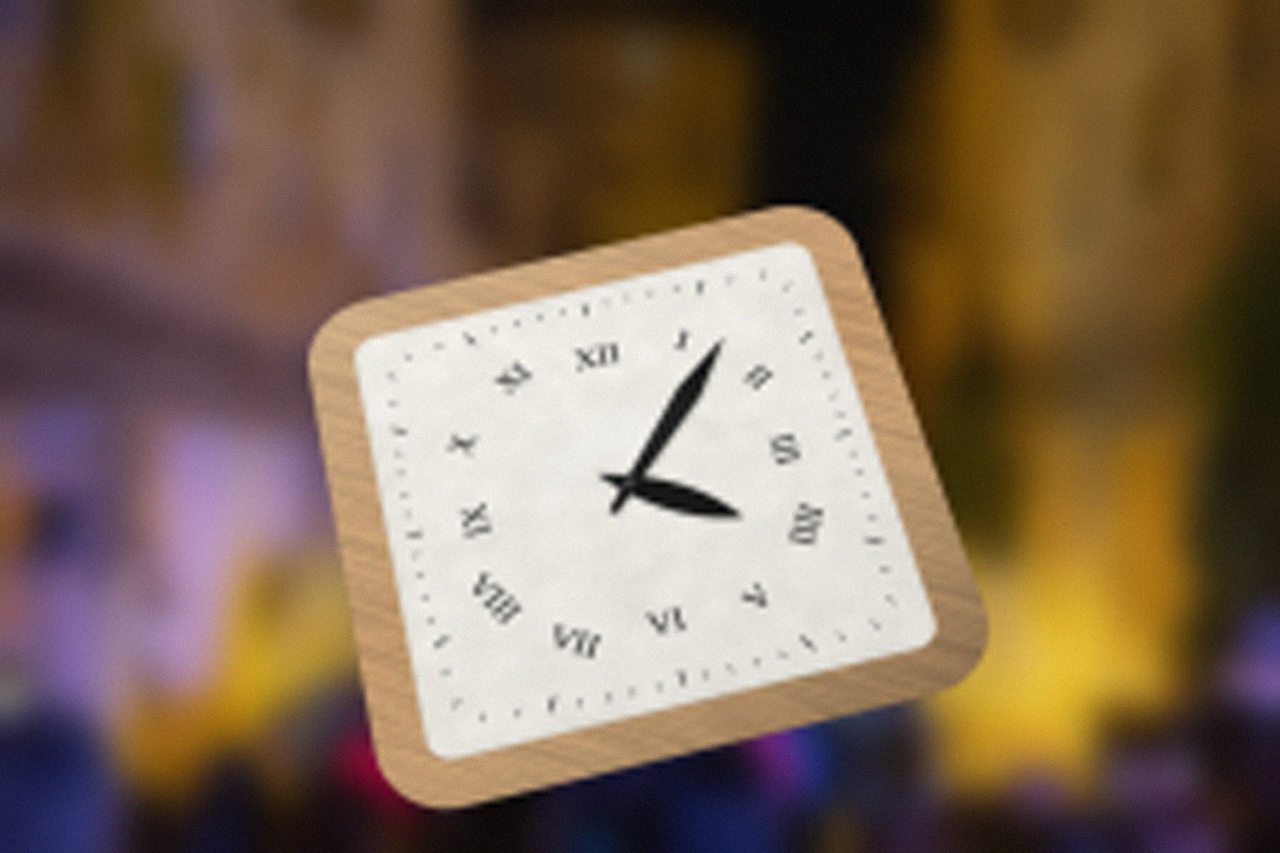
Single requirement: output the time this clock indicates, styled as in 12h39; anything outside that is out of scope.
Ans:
4h07
